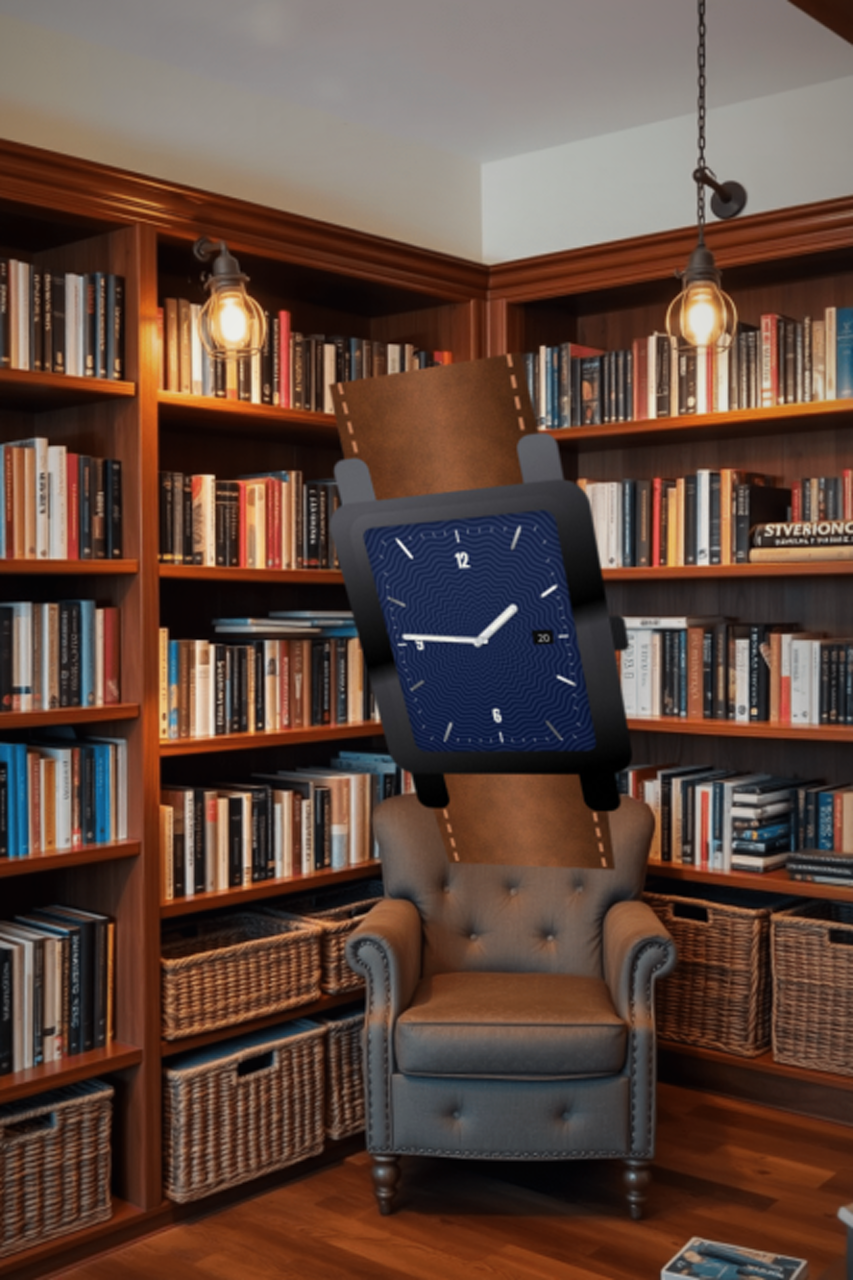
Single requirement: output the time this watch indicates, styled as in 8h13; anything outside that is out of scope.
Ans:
1h46
